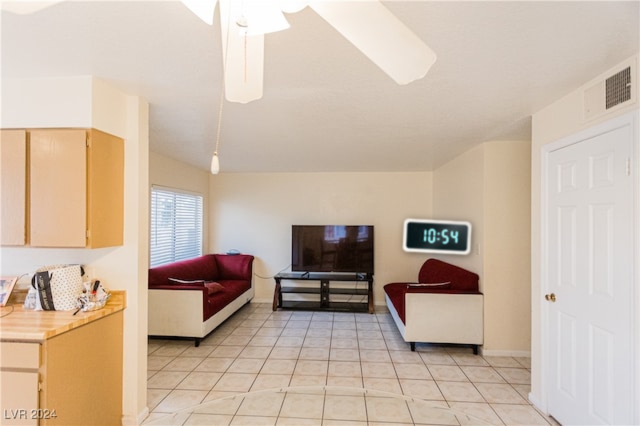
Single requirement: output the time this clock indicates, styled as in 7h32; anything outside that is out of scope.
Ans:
10h54
